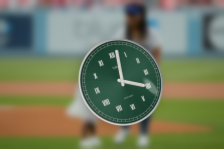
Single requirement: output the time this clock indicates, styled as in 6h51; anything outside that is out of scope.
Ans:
4h02
